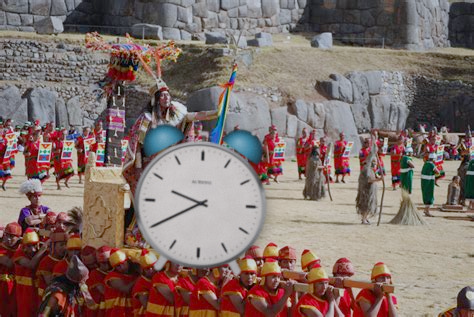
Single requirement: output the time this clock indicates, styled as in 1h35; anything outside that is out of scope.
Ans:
9h40
